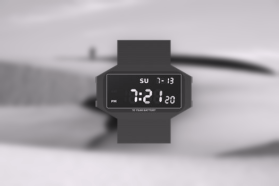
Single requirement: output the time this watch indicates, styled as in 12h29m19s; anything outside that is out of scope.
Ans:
7h21m20s
